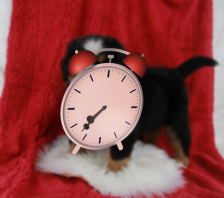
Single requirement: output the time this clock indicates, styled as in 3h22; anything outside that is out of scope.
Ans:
7h37
